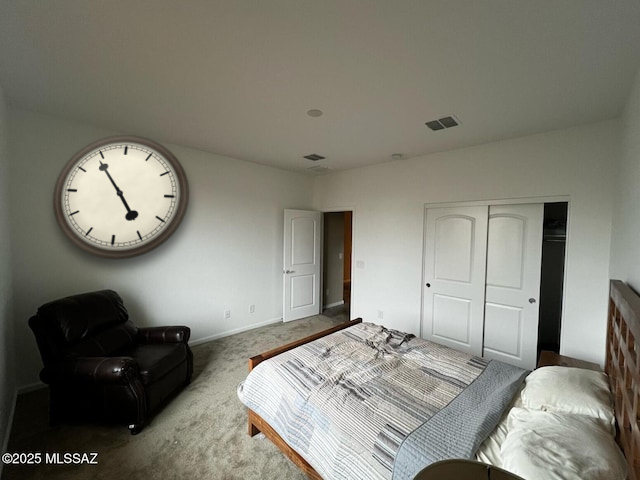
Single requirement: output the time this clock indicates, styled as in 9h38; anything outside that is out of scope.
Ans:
4h54
